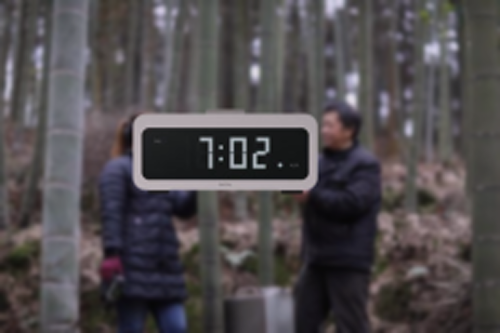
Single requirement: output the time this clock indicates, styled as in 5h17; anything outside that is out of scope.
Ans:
7h02
